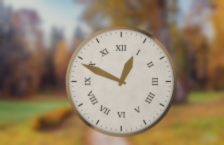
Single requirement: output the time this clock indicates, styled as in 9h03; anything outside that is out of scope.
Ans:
12h49
